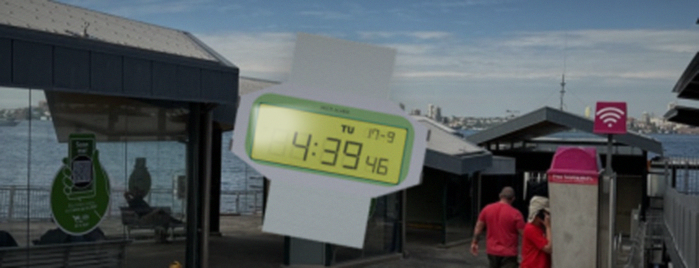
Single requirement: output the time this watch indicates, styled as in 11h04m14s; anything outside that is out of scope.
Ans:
4h39m46s
